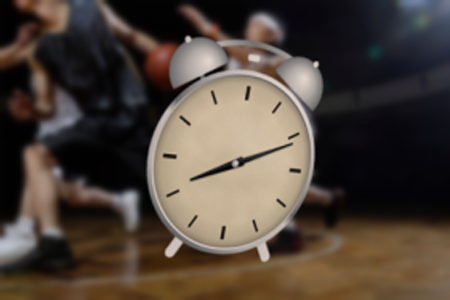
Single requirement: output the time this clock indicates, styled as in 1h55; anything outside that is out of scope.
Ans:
8h11
